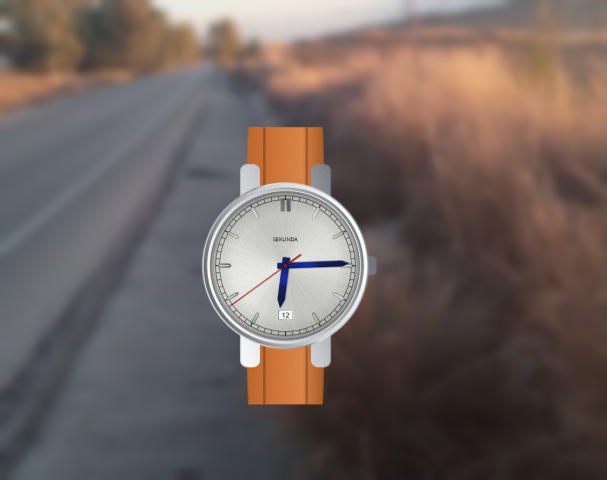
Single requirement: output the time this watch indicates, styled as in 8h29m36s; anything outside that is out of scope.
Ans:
6h14m39s
